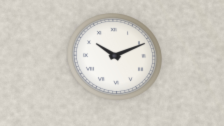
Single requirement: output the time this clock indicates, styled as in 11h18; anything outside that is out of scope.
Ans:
10h11
